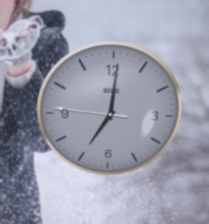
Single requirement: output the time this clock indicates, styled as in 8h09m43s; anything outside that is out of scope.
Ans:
7h00m46s
